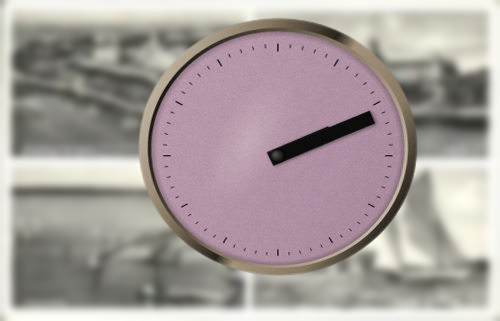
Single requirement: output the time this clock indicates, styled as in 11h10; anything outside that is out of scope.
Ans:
2h11
